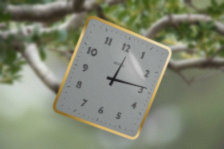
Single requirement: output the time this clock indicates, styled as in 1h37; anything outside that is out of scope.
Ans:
12h14
